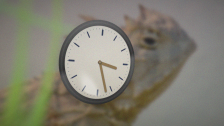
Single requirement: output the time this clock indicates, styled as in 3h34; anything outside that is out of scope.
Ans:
3h27
